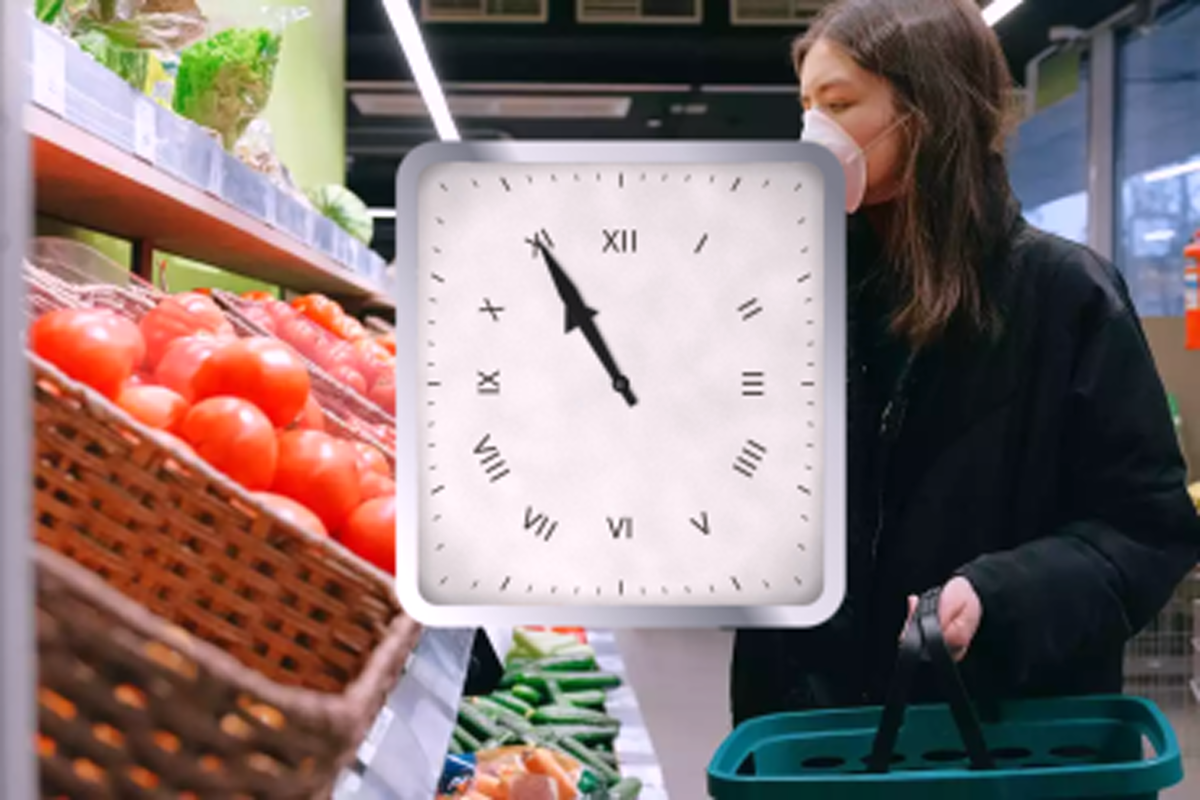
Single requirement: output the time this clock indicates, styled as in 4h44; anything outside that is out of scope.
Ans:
10h55
